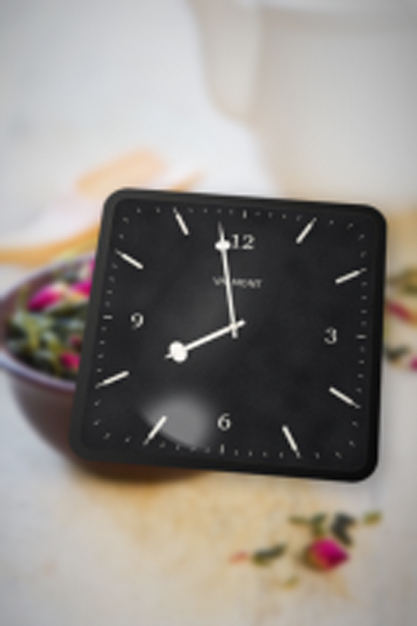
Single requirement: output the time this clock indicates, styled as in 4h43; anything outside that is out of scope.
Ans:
7h58
